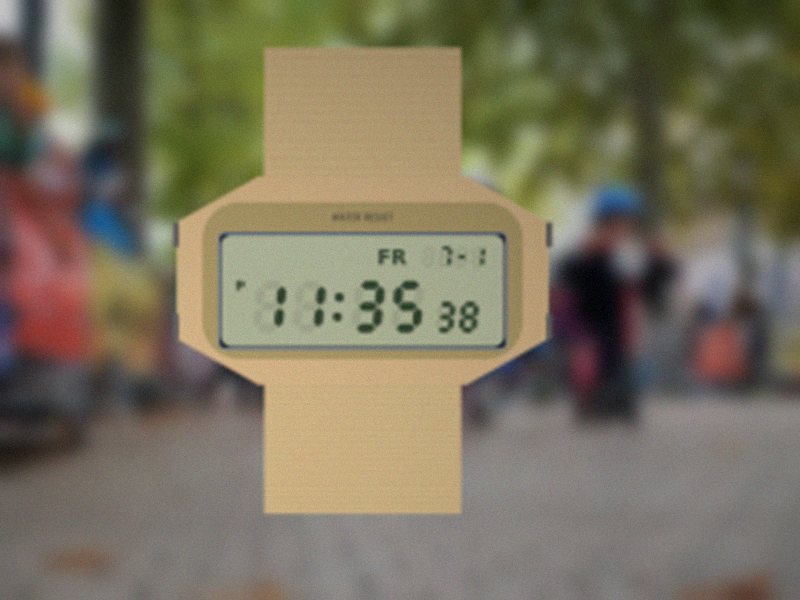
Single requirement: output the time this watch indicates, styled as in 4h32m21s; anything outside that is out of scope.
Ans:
11h35m38s
